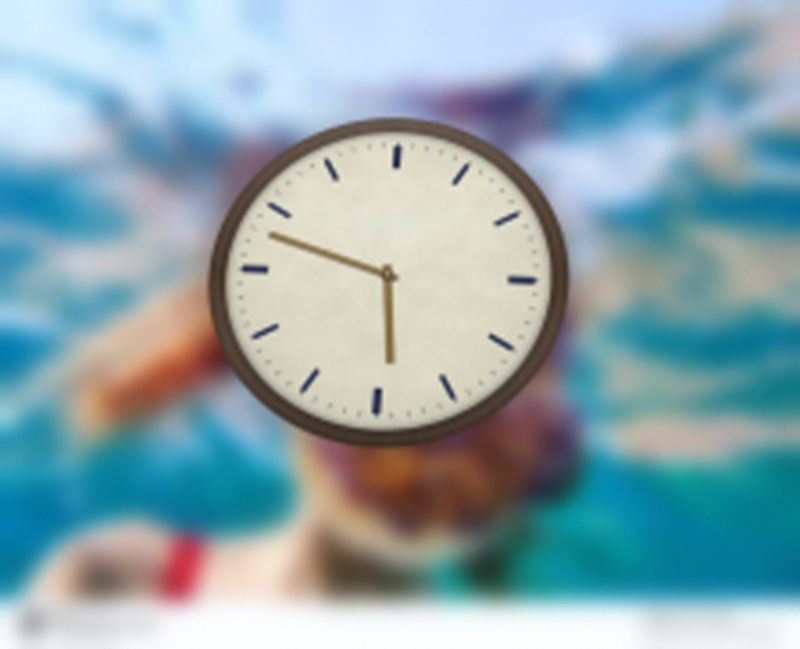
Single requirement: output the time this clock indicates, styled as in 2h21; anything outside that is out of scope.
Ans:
5h48
